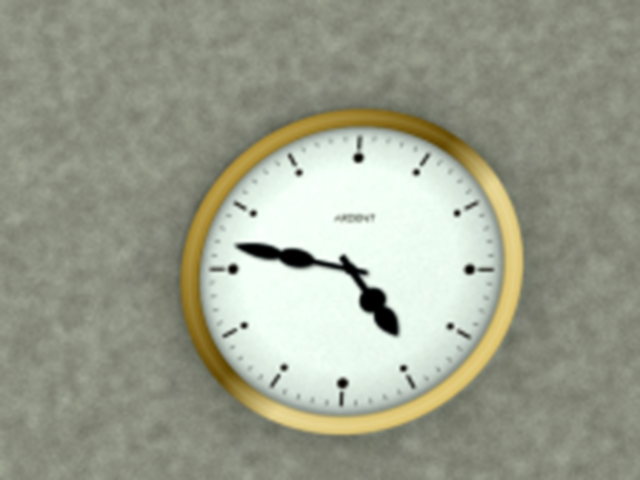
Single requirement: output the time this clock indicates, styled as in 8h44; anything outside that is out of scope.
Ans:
4h47
